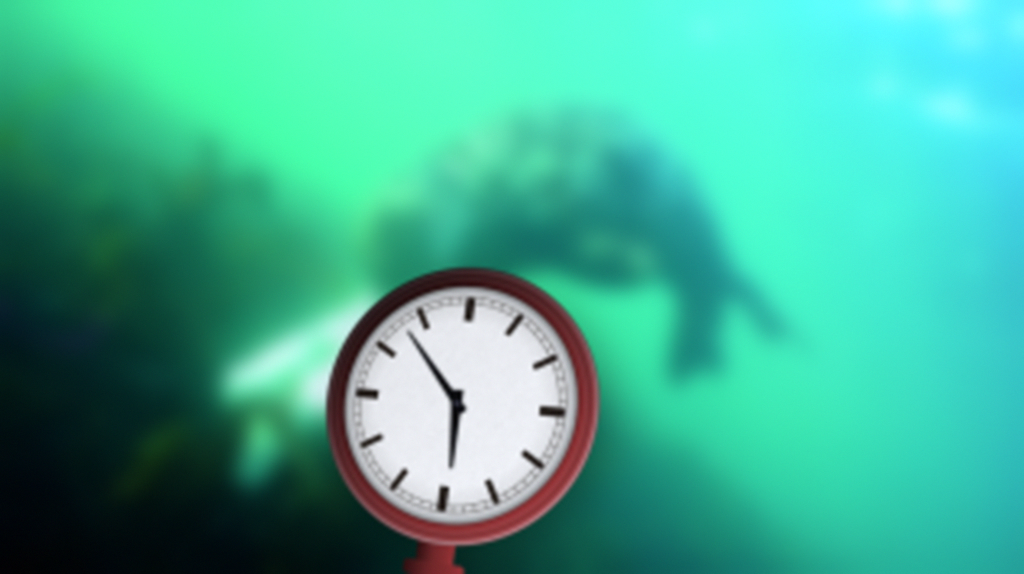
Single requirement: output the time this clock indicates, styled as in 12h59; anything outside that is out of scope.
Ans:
5h53
